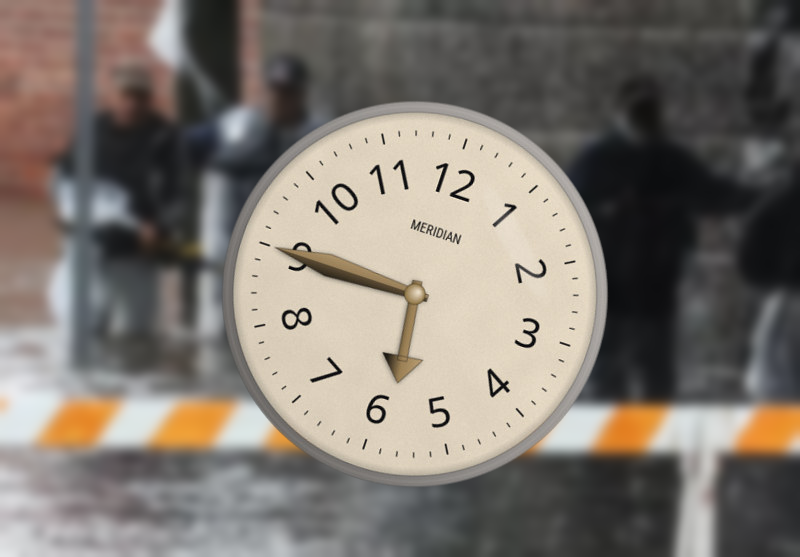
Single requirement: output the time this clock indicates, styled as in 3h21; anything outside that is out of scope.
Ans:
5h45
